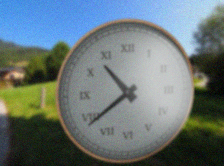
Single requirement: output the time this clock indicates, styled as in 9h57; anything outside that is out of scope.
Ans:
10h39
